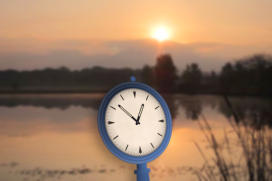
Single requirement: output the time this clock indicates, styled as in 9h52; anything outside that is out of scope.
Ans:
12h52
